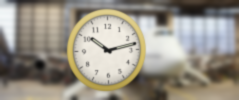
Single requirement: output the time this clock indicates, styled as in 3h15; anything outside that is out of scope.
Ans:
10h13
